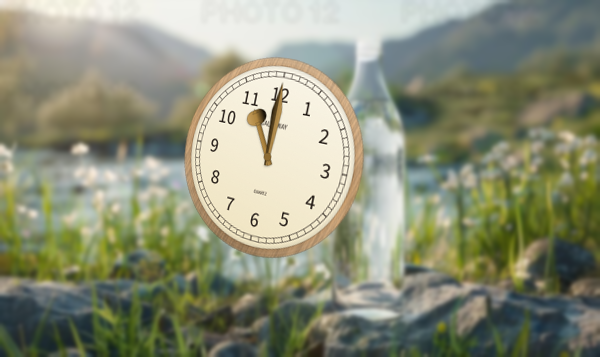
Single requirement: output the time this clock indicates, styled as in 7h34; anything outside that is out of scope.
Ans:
11h00
